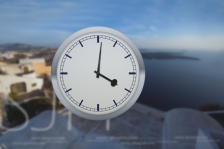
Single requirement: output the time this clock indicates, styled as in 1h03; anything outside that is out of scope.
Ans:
4h01
